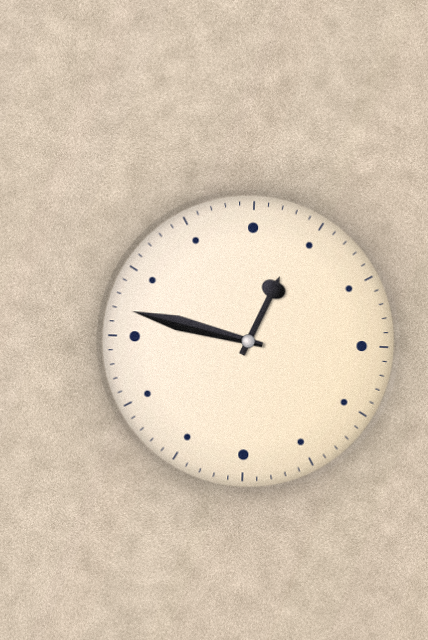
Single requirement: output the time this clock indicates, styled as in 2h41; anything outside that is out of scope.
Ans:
12h47
